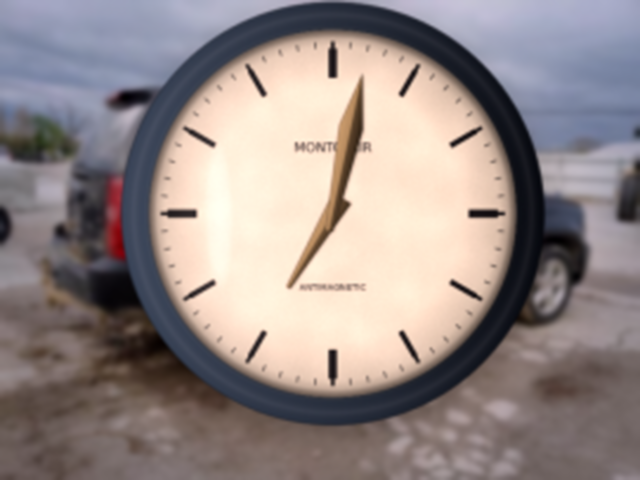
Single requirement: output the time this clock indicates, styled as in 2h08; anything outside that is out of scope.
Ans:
7h02
